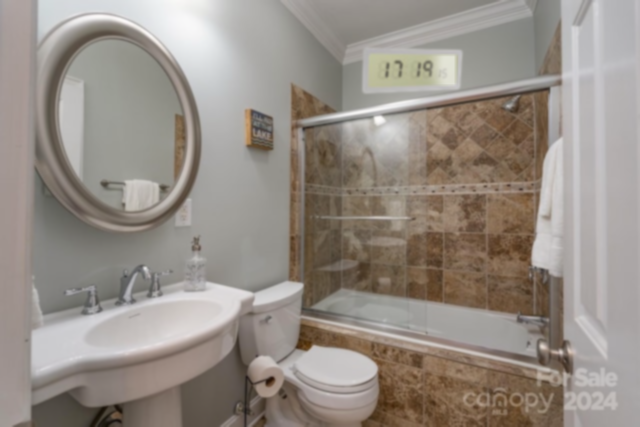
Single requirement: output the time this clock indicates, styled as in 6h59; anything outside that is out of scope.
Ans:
17h19
